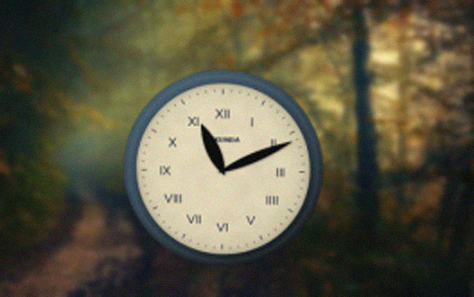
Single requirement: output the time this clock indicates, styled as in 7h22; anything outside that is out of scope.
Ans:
11h11
